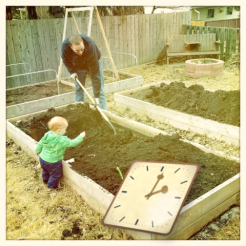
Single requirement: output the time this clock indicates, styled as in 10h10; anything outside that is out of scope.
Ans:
2h01
